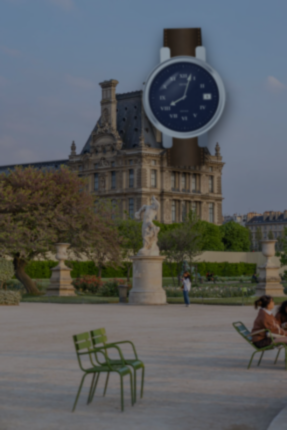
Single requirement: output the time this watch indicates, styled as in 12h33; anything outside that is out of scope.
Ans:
8h03
